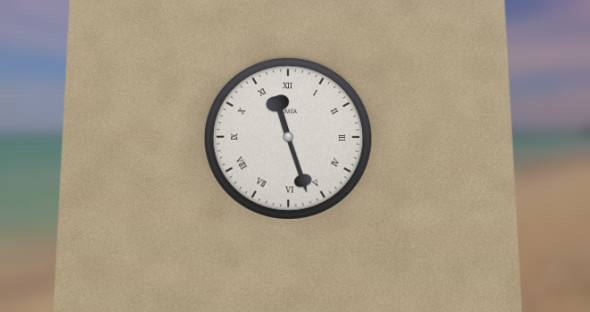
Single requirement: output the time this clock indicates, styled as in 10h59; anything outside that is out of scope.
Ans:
11h27
